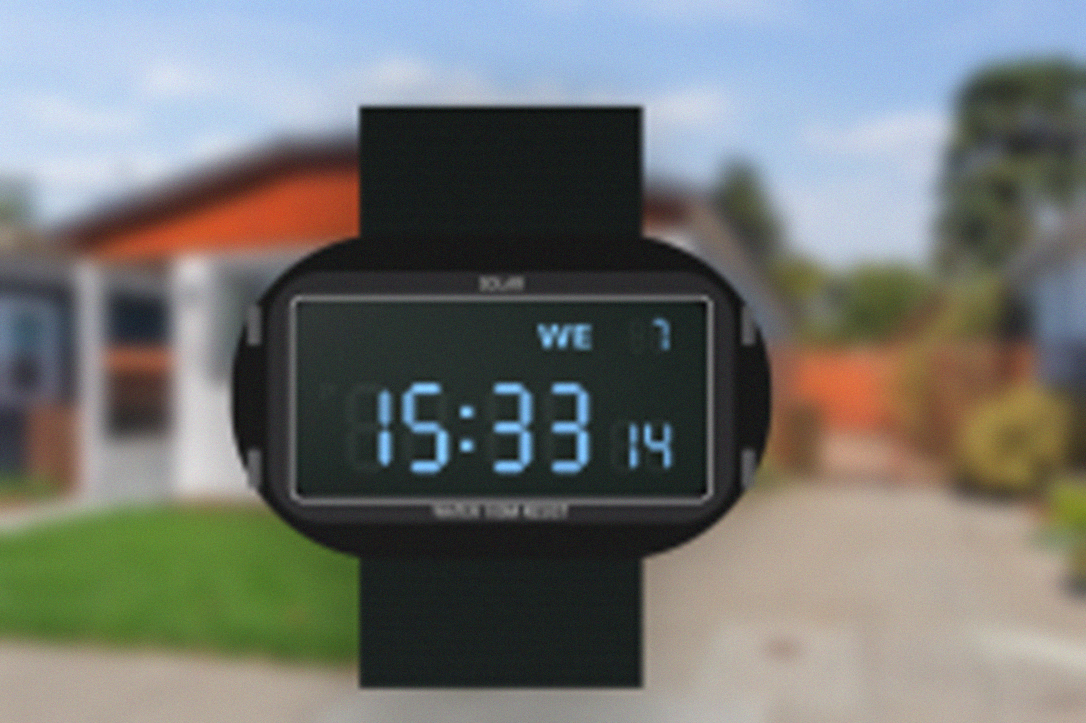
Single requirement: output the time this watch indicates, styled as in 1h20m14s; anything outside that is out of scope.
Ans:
15h33m14s
